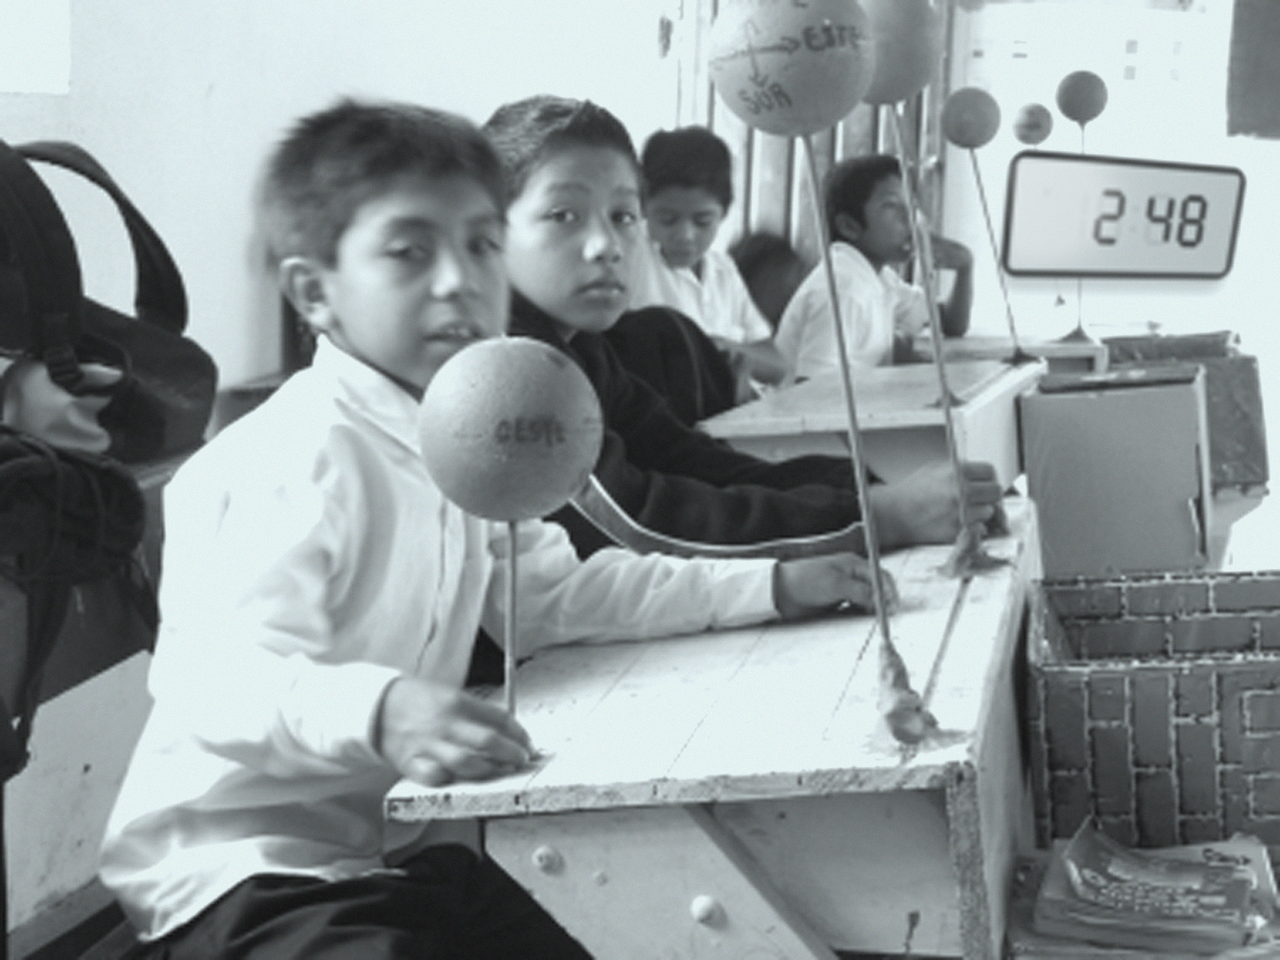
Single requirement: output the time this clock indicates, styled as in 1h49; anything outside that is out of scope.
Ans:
2h48
